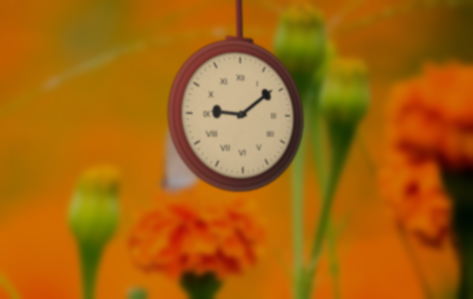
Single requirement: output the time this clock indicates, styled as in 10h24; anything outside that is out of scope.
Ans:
9h09
